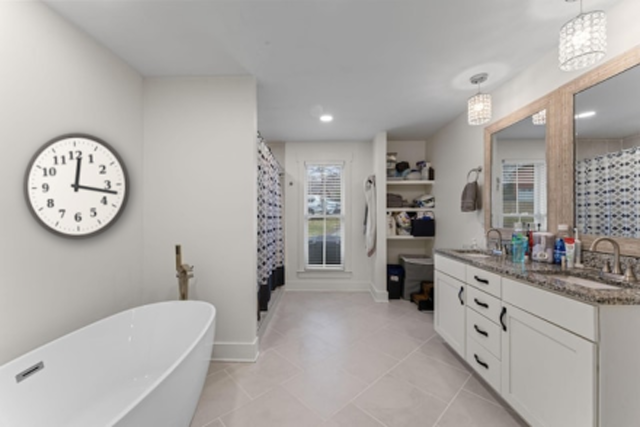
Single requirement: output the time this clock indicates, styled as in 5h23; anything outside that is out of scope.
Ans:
12h17
